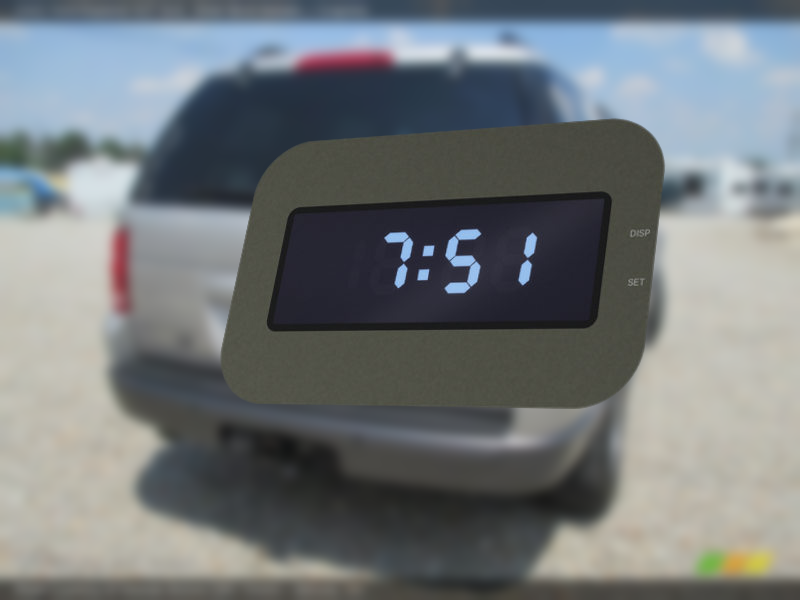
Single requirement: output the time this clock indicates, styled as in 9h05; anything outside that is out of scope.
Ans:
7h51
